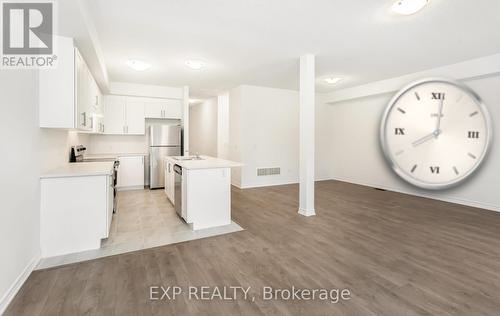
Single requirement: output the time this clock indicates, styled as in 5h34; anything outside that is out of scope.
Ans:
8h01
